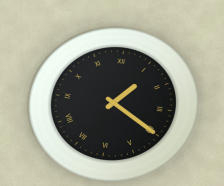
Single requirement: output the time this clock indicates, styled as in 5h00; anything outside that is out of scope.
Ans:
1h20
